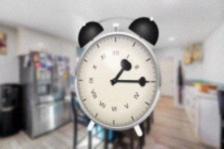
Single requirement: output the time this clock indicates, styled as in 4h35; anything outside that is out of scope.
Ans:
1h15
